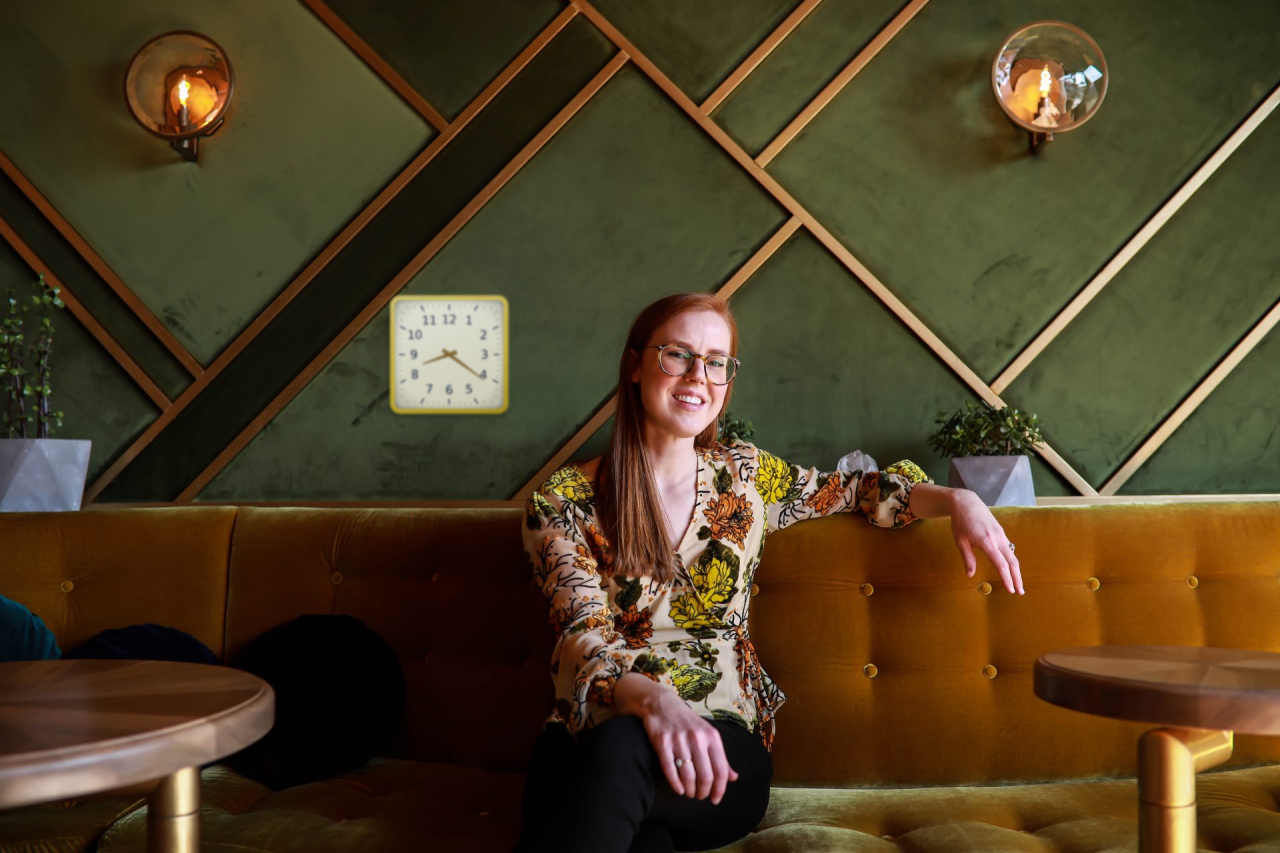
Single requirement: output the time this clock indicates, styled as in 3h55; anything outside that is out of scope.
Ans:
8h21
